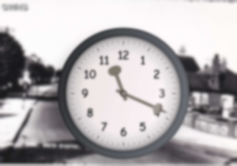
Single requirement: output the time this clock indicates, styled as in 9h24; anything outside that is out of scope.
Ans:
11h19
